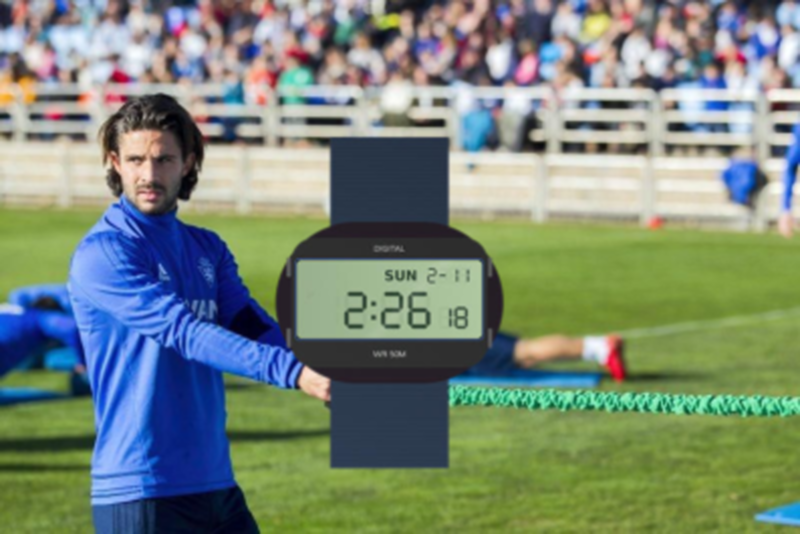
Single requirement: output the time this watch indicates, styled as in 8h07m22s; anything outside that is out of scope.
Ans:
2h26m18s
